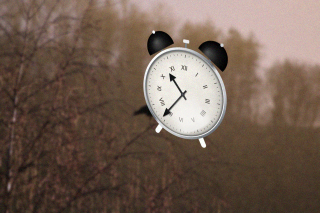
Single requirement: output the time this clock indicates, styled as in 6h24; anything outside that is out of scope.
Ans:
10h36
